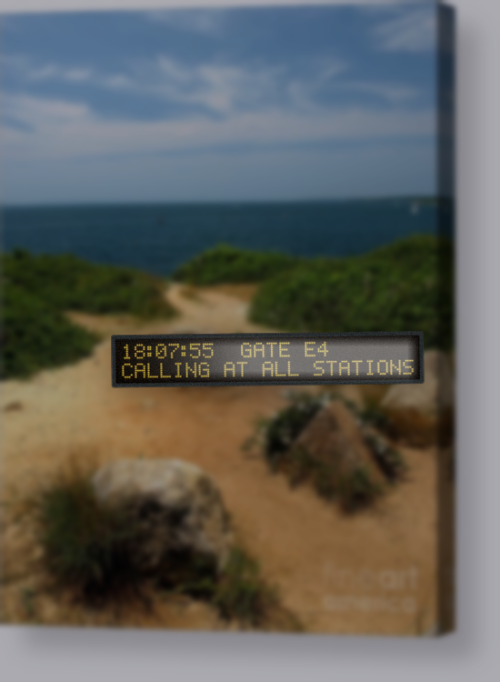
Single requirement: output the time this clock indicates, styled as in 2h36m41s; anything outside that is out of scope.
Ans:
18h07m55s
